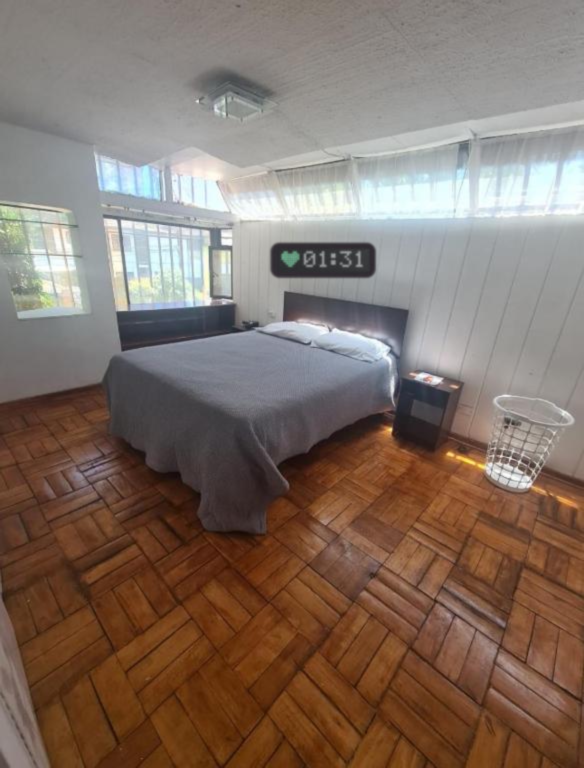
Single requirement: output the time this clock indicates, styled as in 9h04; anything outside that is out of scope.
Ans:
1h31
